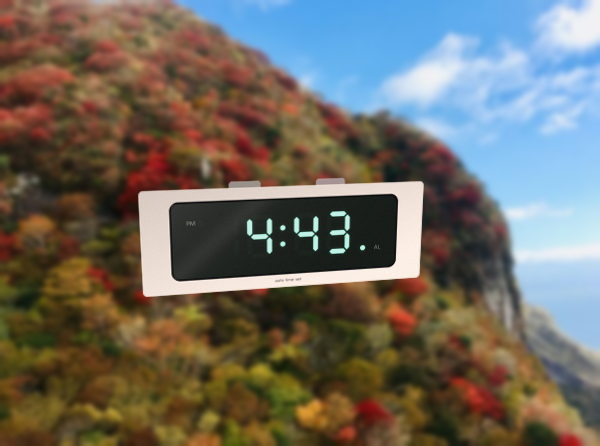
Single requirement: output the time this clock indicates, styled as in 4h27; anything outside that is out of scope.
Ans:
4h43
